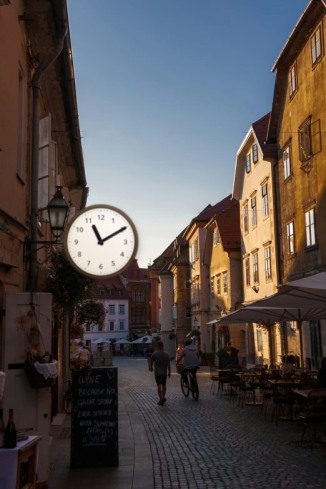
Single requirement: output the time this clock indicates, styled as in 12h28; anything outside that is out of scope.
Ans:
11h10
